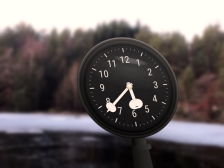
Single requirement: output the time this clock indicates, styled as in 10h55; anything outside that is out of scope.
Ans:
5h38
